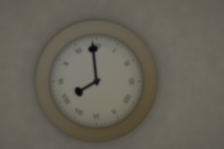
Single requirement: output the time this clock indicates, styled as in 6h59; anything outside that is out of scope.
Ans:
7h59
